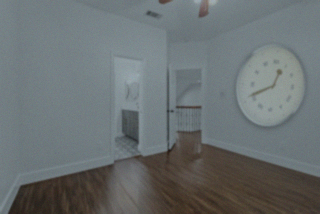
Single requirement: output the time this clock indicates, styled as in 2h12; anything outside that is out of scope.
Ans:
12h41
